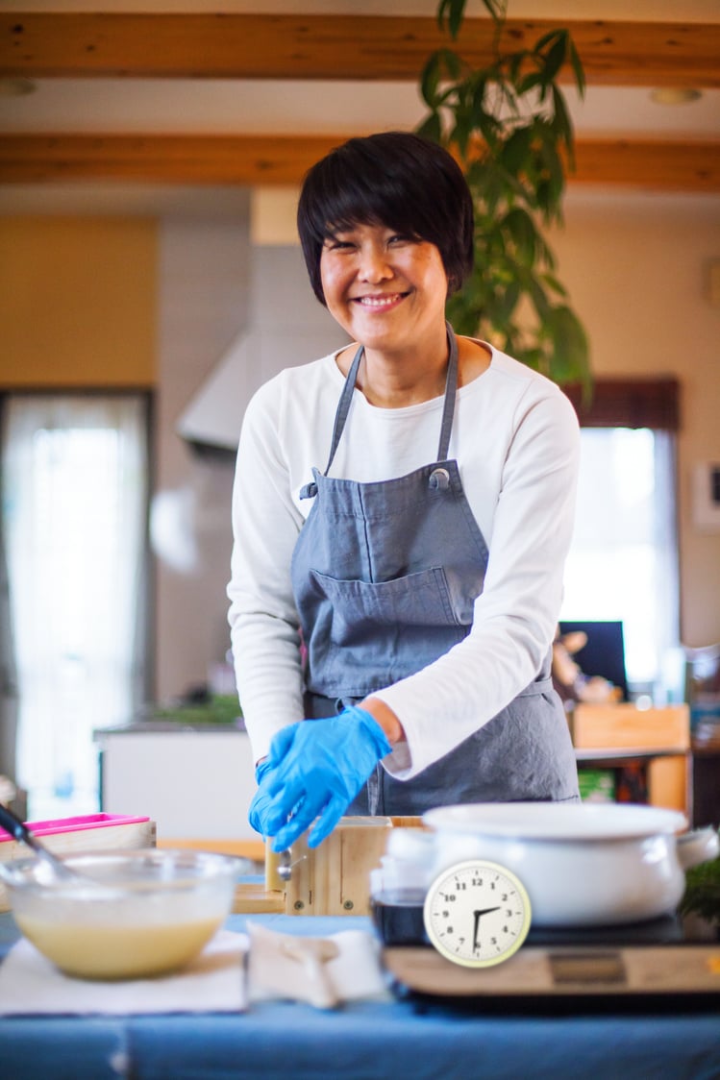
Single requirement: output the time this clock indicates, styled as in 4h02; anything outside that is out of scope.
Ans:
2h31
